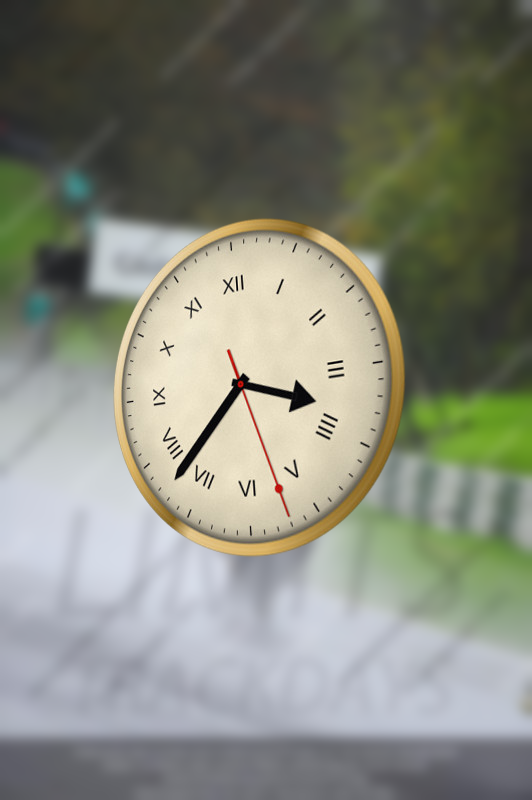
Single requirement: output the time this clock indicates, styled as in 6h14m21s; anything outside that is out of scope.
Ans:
3h37m27s
